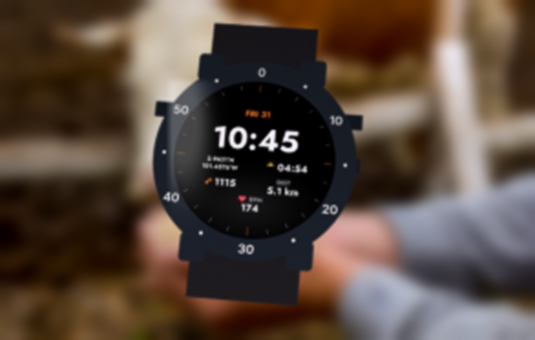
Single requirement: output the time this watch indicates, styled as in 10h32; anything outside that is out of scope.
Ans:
10h45
